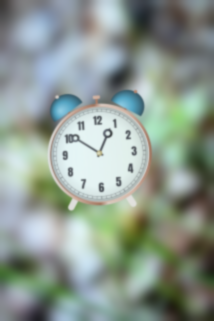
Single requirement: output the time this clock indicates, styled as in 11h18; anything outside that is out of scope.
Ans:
12h51
